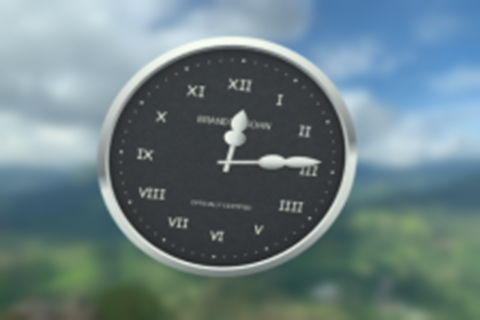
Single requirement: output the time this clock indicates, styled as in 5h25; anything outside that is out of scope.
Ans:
12h14
